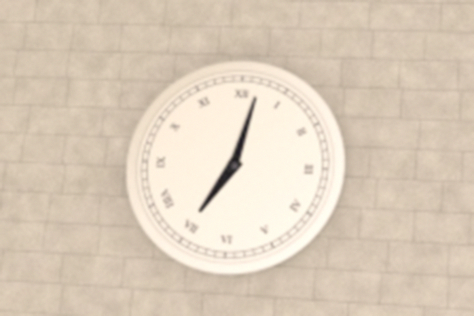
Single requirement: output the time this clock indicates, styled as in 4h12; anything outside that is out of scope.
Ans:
7h02
